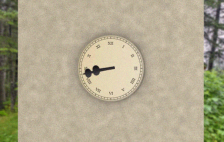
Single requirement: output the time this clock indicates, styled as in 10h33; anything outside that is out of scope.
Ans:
8h43
